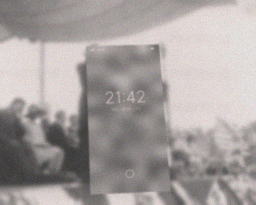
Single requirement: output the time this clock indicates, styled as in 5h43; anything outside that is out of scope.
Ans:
21h42
